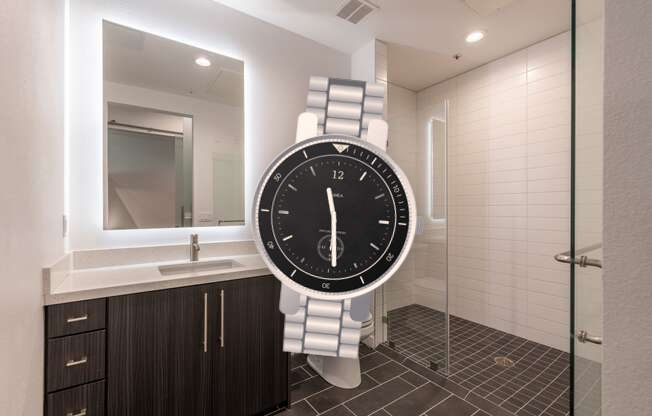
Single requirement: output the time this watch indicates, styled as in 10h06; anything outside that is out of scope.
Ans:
11h29
